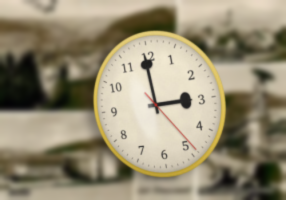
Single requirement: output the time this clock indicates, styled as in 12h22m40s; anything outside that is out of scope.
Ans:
2h59m24s
